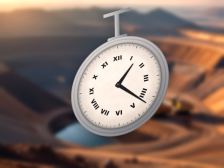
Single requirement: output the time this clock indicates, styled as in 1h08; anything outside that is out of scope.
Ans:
1h22
